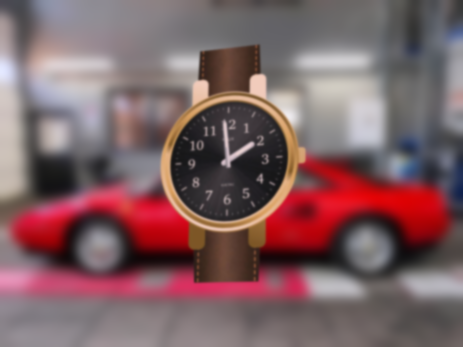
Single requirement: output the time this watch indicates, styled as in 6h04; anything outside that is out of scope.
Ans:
1h59
